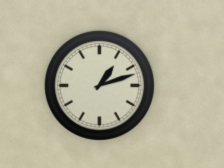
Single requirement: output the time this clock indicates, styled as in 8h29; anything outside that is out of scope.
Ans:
1h12
